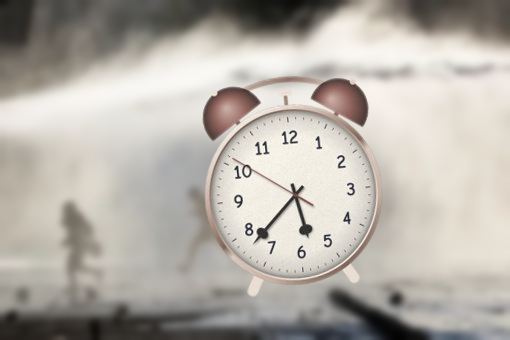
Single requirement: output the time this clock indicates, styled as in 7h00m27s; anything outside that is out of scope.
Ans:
5h37m51s
